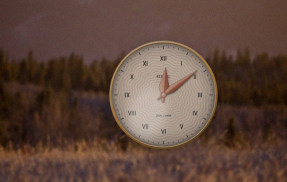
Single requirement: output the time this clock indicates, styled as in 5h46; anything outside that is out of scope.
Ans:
12h09
